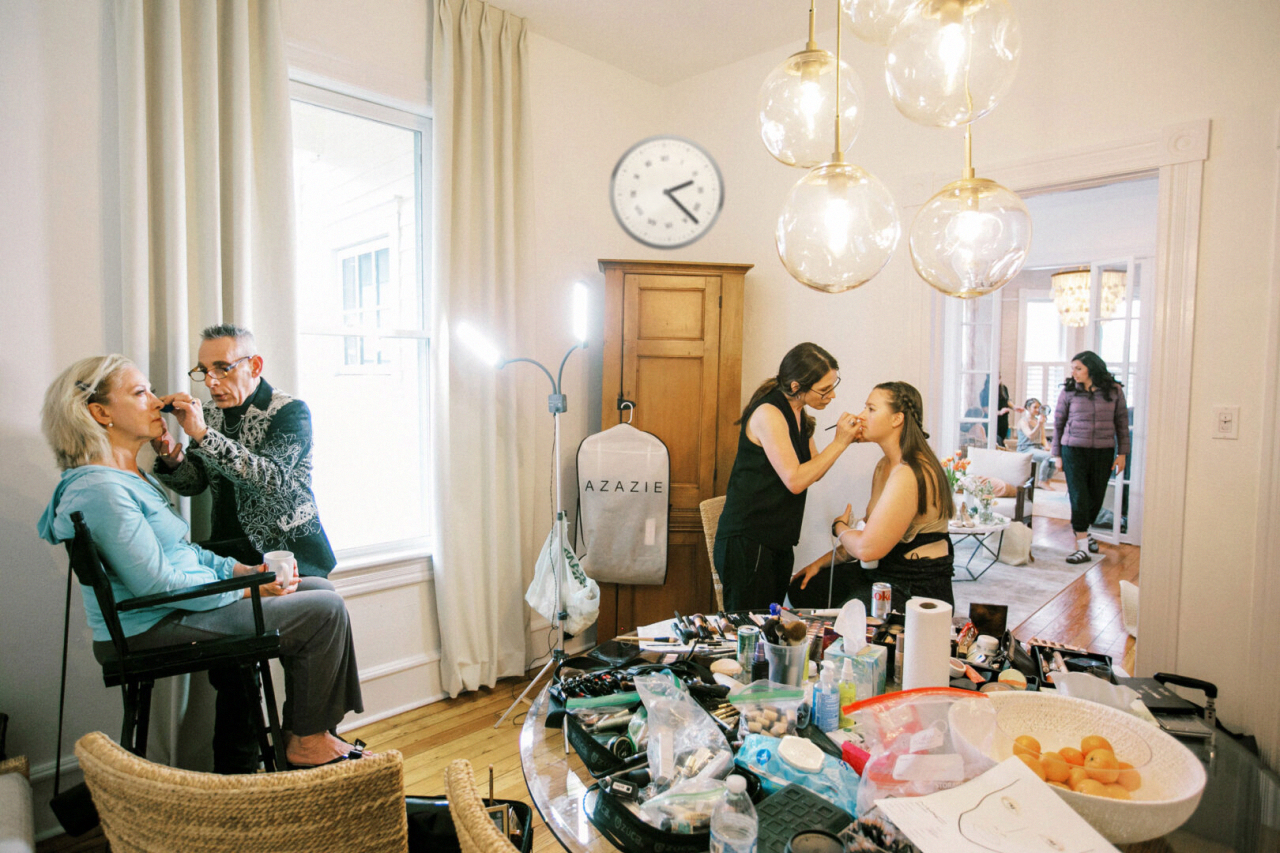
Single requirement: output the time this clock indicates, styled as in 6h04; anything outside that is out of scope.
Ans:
2h23
